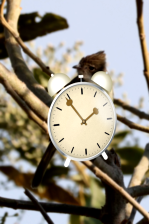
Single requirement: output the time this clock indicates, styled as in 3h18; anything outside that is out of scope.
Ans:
1h54
